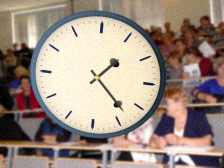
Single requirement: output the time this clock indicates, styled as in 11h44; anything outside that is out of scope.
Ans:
1h23
